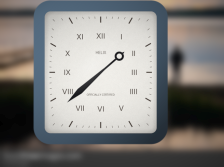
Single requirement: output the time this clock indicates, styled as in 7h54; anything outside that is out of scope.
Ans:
1h38
